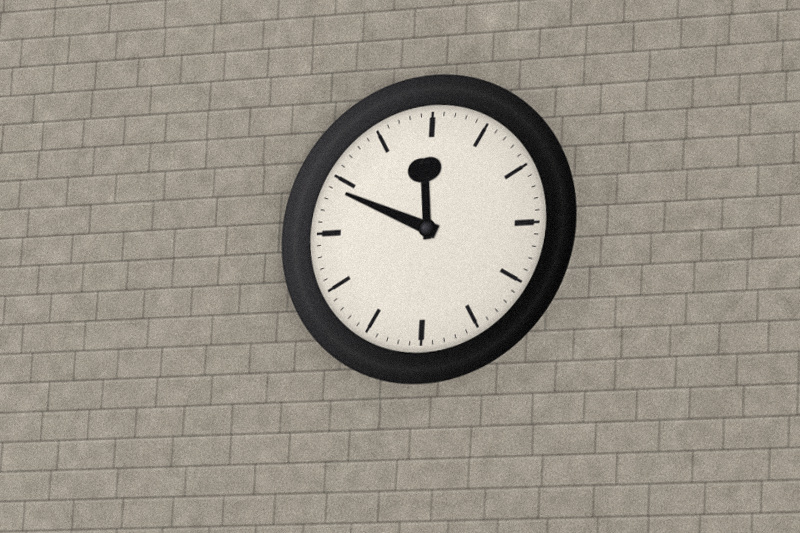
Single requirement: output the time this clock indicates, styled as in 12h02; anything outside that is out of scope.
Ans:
11h49
